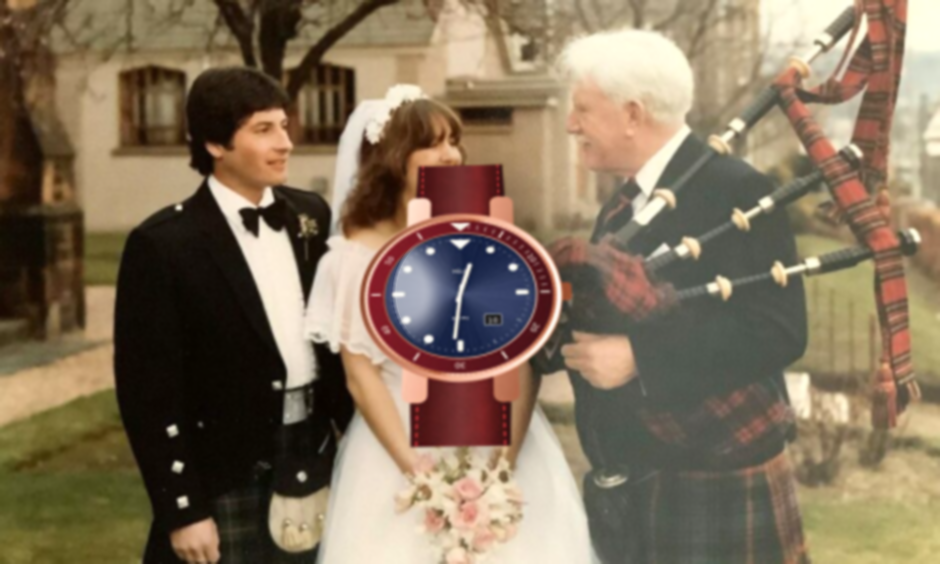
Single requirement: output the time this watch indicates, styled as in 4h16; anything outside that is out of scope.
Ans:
12h31
